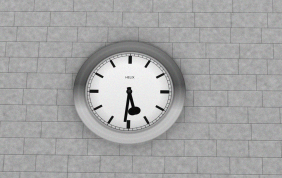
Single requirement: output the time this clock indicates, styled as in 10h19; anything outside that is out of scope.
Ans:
5h31
